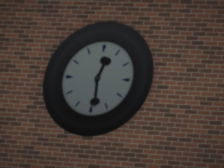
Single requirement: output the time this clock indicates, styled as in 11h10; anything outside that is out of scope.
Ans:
12h29
